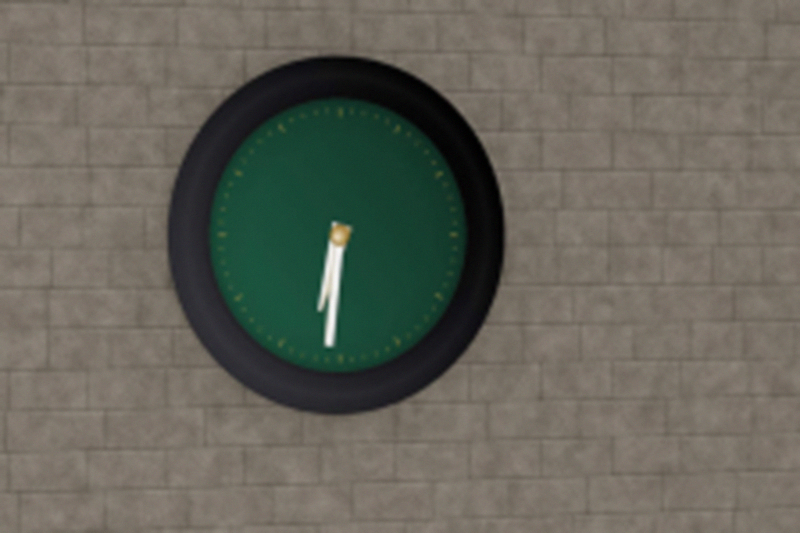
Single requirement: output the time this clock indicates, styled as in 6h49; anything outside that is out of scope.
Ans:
6h31
